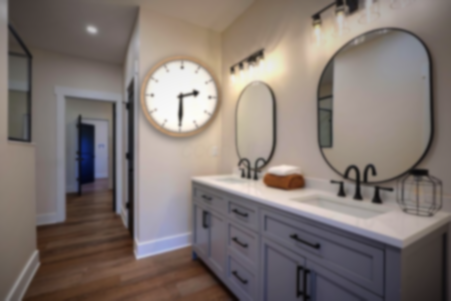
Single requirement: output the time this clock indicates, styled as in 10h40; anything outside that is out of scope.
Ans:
2h30
